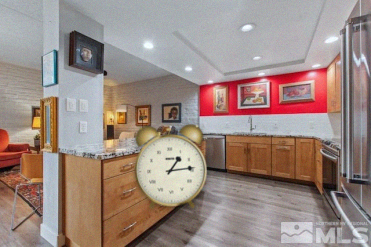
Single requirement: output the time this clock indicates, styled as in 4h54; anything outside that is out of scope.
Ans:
1h14
